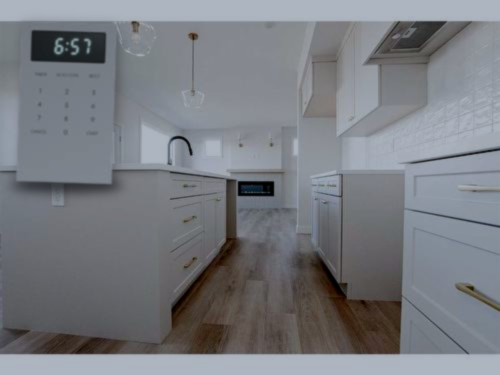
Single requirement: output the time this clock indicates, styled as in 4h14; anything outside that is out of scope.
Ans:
6h57
